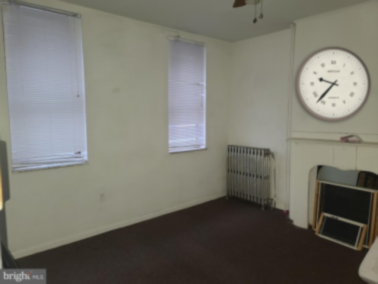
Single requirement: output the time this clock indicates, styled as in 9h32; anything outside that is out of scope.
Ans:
9h37
